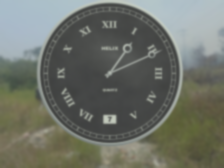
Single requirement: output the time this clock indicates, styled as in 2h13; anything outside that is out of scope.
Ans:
1h11
